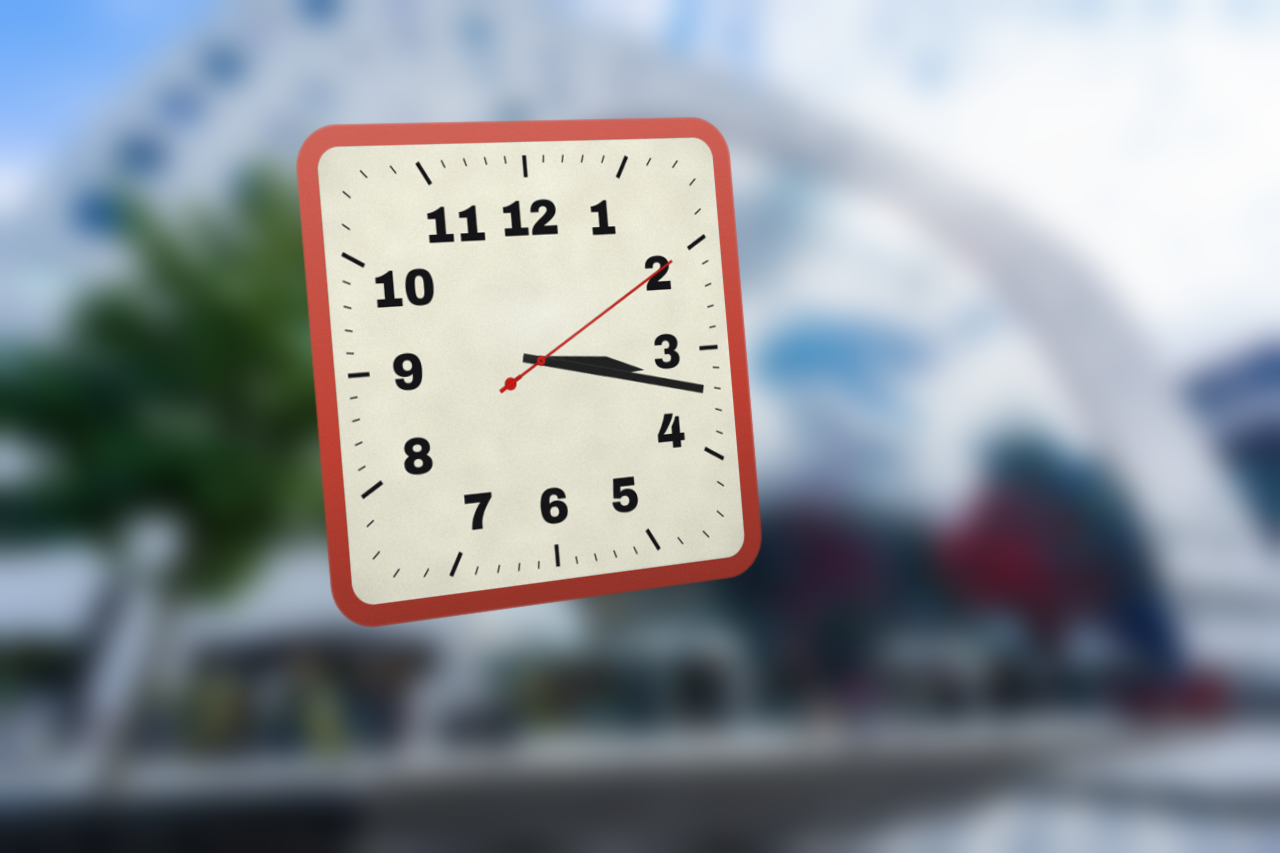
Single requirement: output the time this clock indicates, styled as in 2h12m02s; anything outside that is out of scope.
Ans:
3h17m10s
